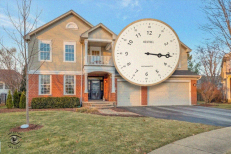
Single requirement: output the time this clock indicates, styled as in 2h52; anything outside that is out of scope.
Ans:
3h16
